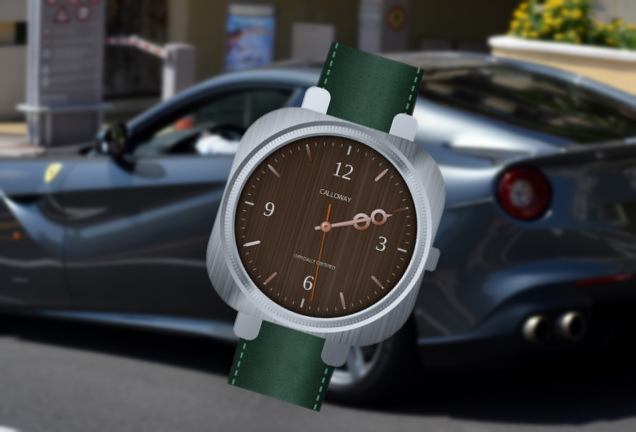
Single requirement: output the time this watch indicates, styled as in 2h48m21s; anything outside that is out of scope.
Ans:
2h10m29s
